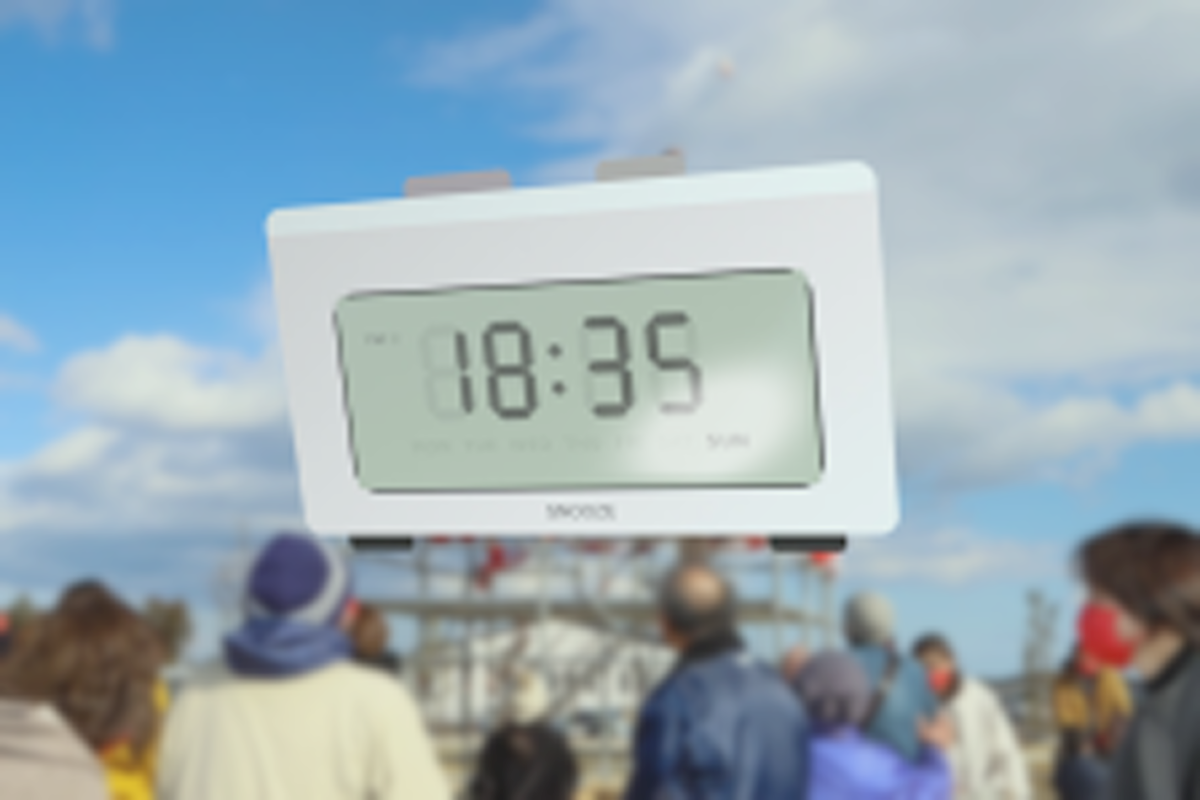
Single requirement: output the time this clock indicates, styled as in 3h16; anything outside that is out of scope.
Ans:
18h35
